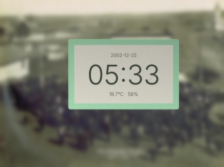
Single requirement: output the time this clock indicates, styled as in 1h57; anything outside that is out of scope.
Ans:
5h33
